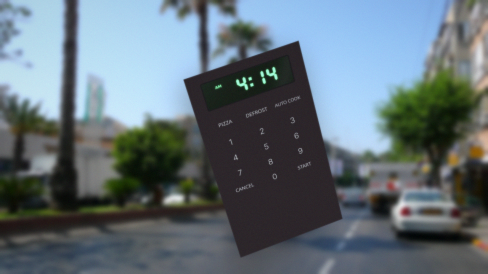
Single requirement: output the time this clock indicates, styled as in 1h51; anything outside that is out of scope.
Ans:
4h14
